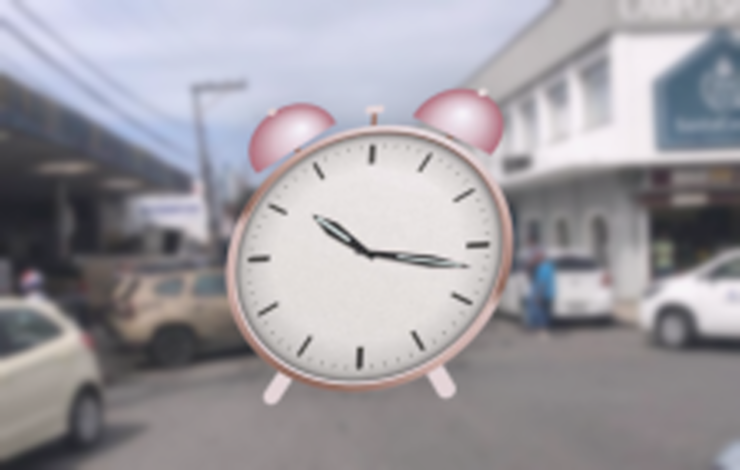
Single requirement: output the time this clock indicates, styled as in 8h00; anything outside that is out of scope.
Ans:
10h17
